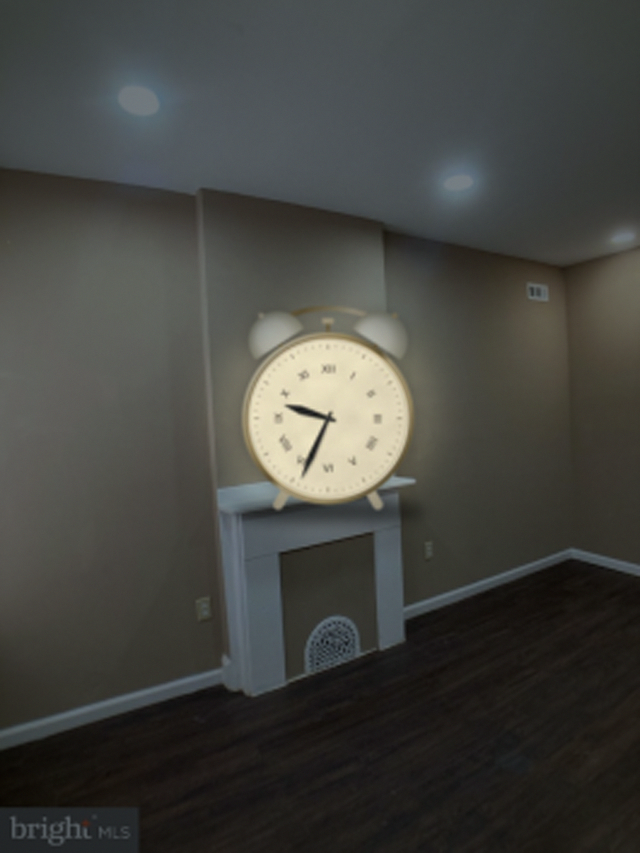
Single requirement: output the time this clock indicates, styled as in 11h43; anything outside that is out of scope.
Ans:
9h34
